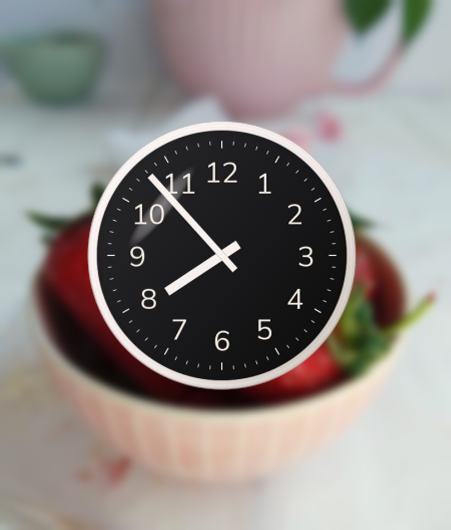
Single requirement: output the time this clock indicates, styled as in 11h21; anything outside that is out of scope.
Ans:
7h53
